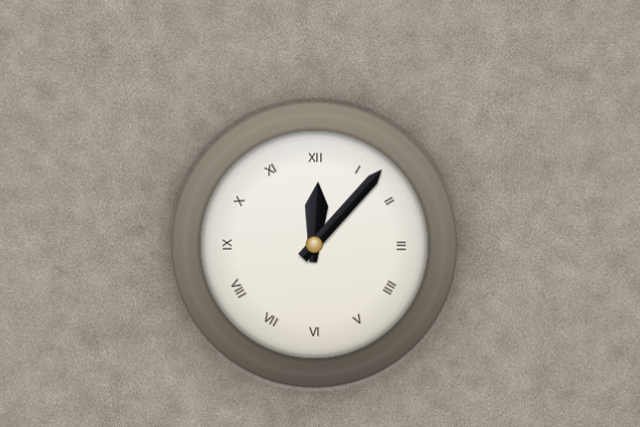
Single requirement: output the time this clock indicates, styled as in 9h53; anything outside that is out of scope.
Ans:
12h07
